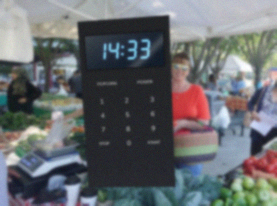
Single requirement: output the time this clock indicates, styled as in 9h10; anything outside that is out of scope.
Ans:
14h33
